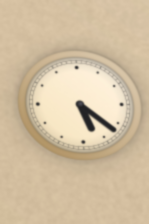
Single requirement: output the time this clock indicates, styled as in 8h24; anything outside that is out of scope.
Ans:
5h22
